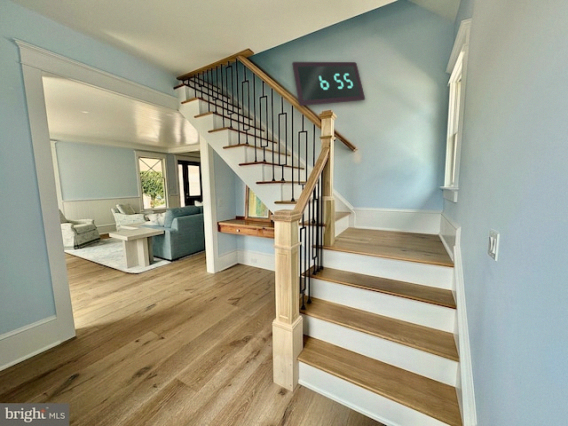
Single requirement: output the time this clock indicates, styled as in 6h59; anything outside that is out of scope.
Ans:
6h55
